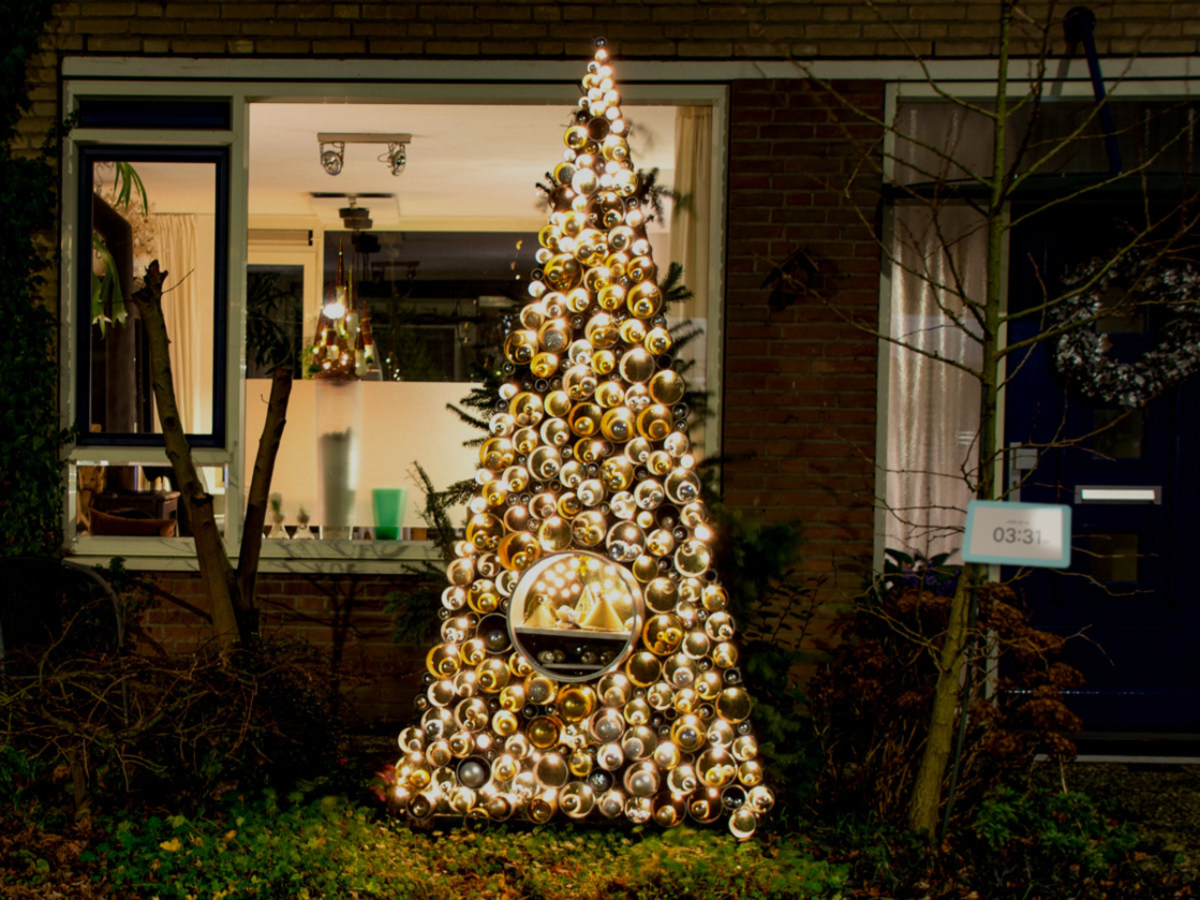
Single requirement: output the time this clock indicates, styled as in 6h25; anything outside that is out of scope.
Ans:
3h31
